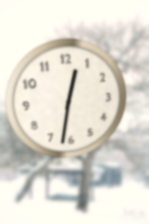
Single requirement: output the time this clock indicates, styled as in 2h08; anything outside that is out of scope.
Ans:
12h32
